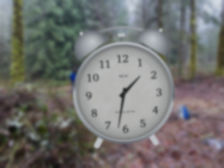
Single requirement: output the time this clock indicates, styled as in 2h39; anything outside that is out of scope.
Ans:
1h32
